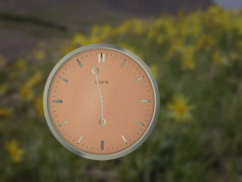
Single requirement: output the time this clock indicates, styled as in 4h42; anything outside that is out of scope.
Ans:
5h58
